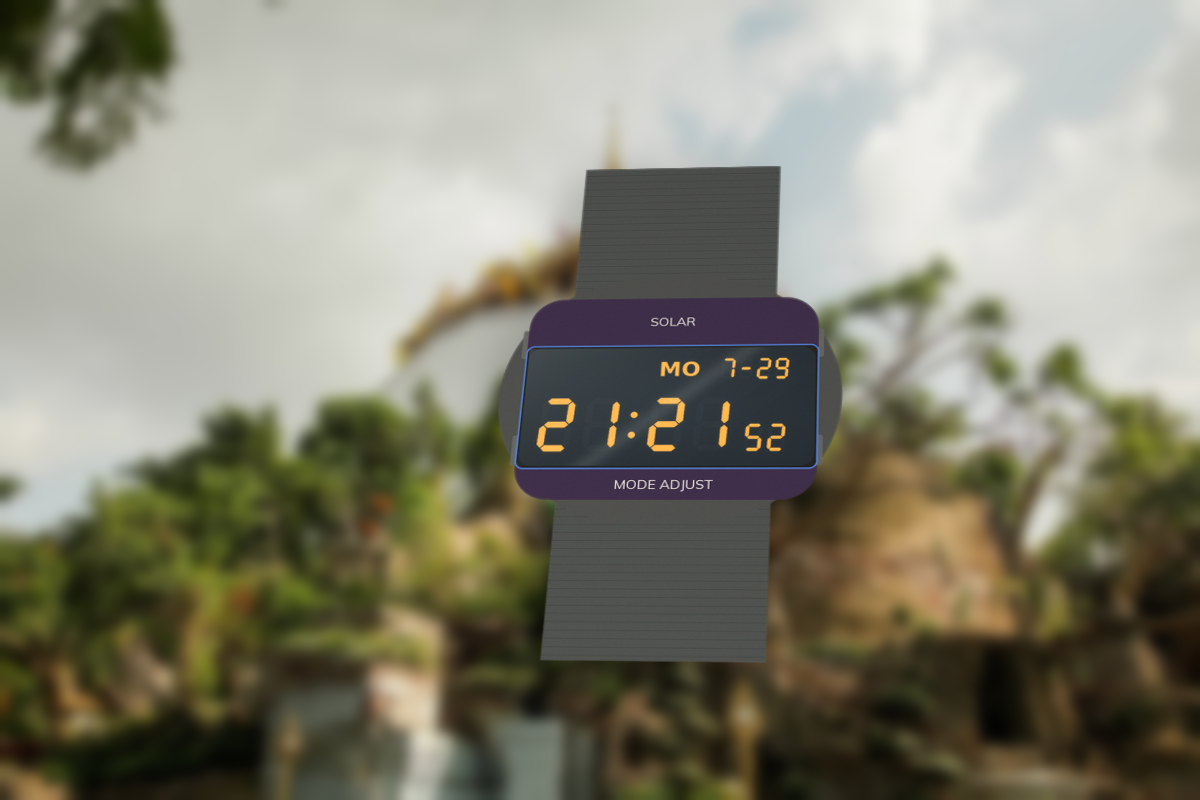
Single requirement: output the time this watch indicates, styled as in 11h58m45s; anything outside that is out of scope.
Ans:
21h21m52s
